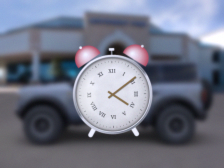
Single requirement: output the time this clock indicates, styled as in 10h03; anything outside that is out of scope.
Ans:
4h09
